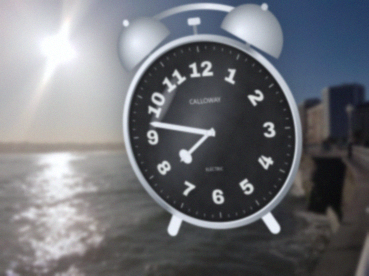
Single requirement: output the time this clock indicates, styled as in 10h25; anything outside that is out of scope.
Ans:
7h47
